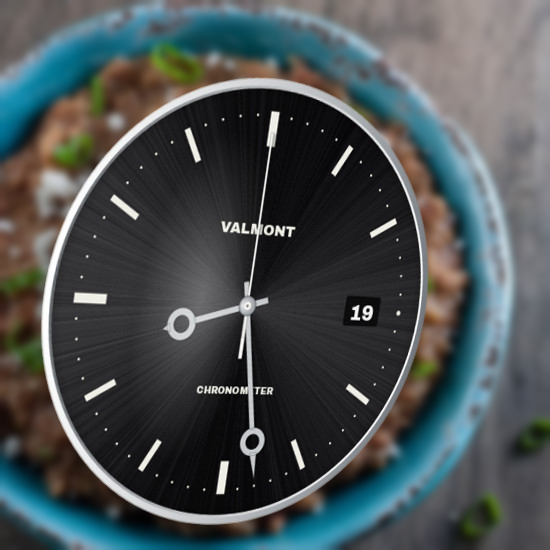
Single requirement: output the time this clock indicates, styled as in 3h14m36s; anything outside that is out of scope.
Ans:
8h28m00s
